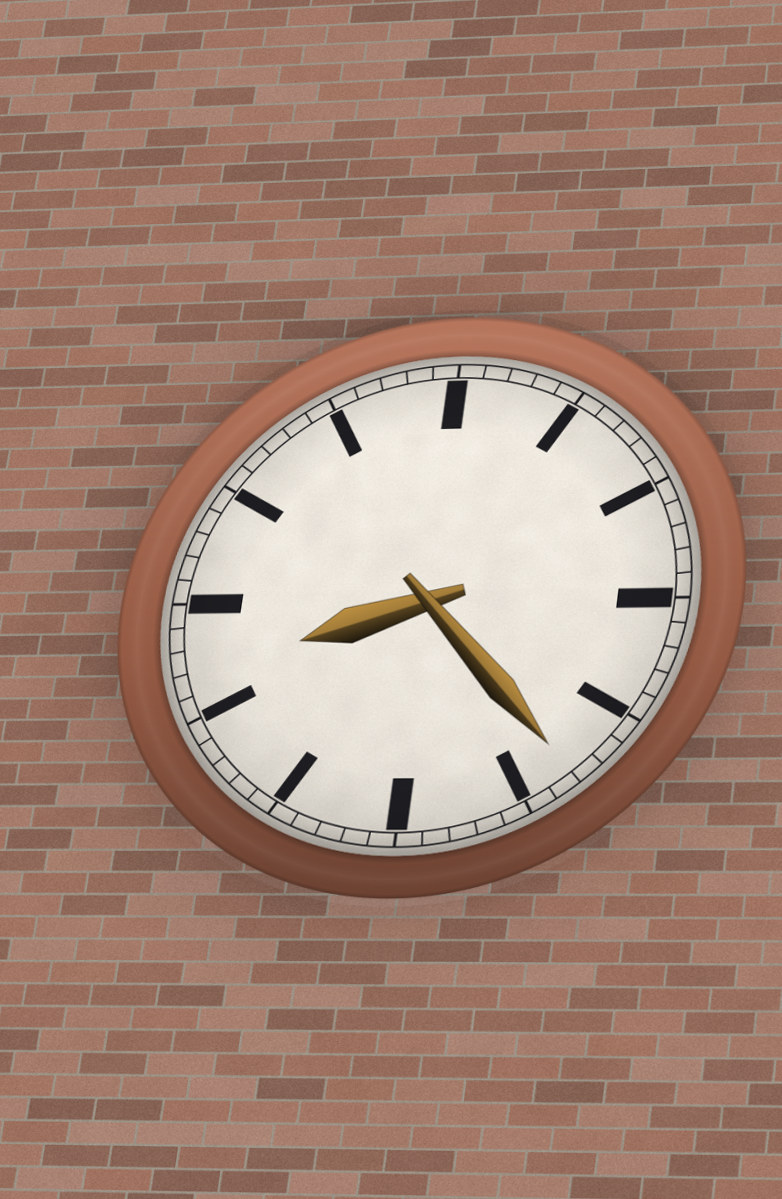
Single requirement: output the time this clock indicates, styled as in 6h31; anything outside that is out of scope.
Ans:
8h23
